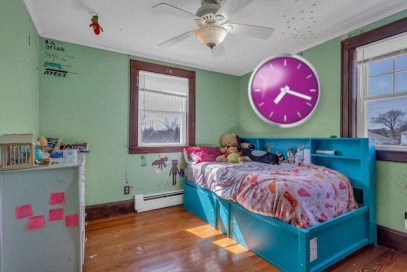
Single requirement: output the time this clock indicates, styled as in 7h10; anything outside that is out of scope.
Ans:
7h18
